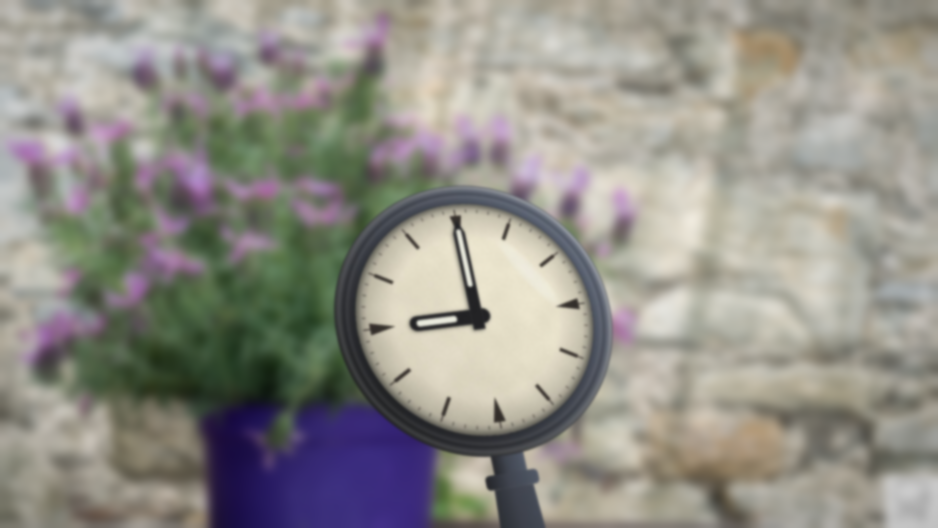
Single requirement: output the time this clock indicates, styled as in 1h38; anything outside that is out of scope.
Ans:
9h00
